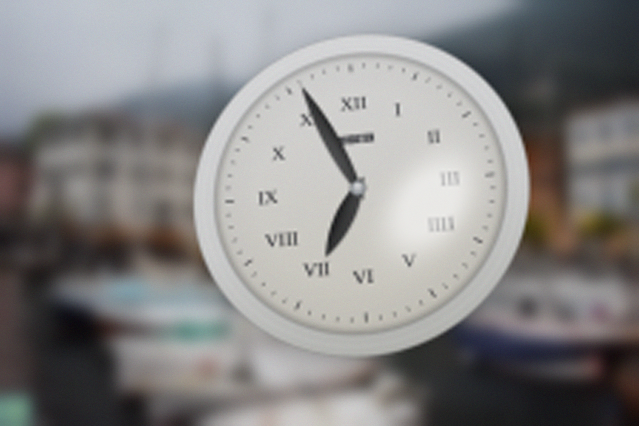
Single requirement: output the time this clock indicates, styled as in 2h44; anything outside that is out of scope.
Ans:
6h56
